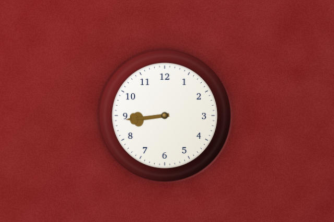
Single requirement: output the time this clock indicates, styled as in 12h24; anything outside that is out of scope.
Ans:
8h44
